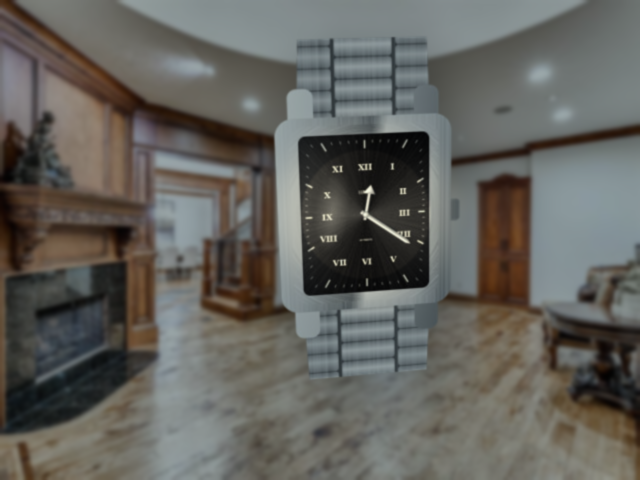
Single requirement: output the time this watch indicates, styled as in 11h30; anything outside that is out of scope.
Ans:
12h21
